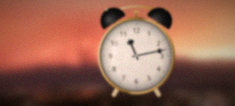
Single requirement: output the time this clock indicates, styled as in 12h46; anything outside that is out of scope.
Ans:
11h13
